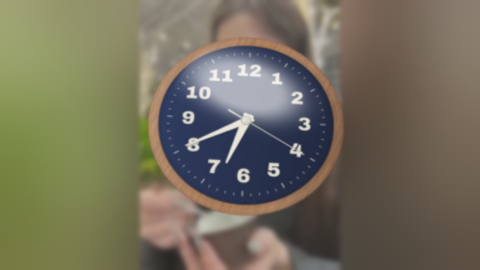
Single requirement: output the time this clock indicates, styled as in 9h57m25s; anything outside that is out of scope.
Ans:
6h40m20s
